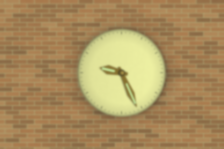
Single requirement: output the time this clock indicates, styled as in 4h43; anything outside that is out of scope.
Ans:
9h26
